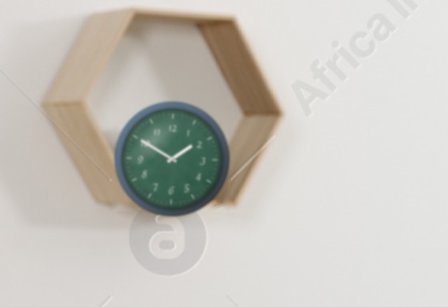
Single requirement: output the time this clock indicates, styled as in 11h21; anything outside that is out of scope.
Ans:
1h50
